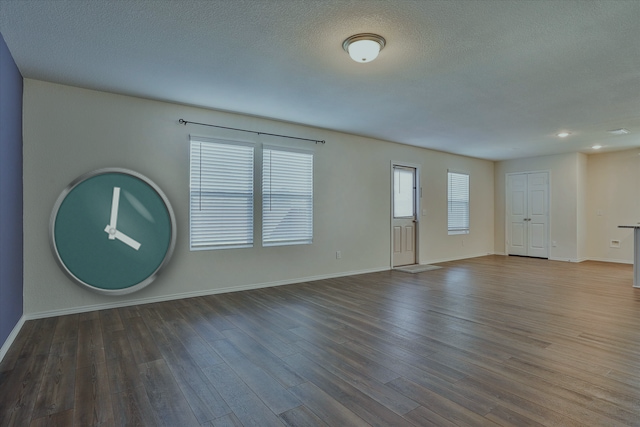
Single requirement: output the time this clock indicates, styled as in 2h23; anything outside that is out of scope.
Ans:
4h01
